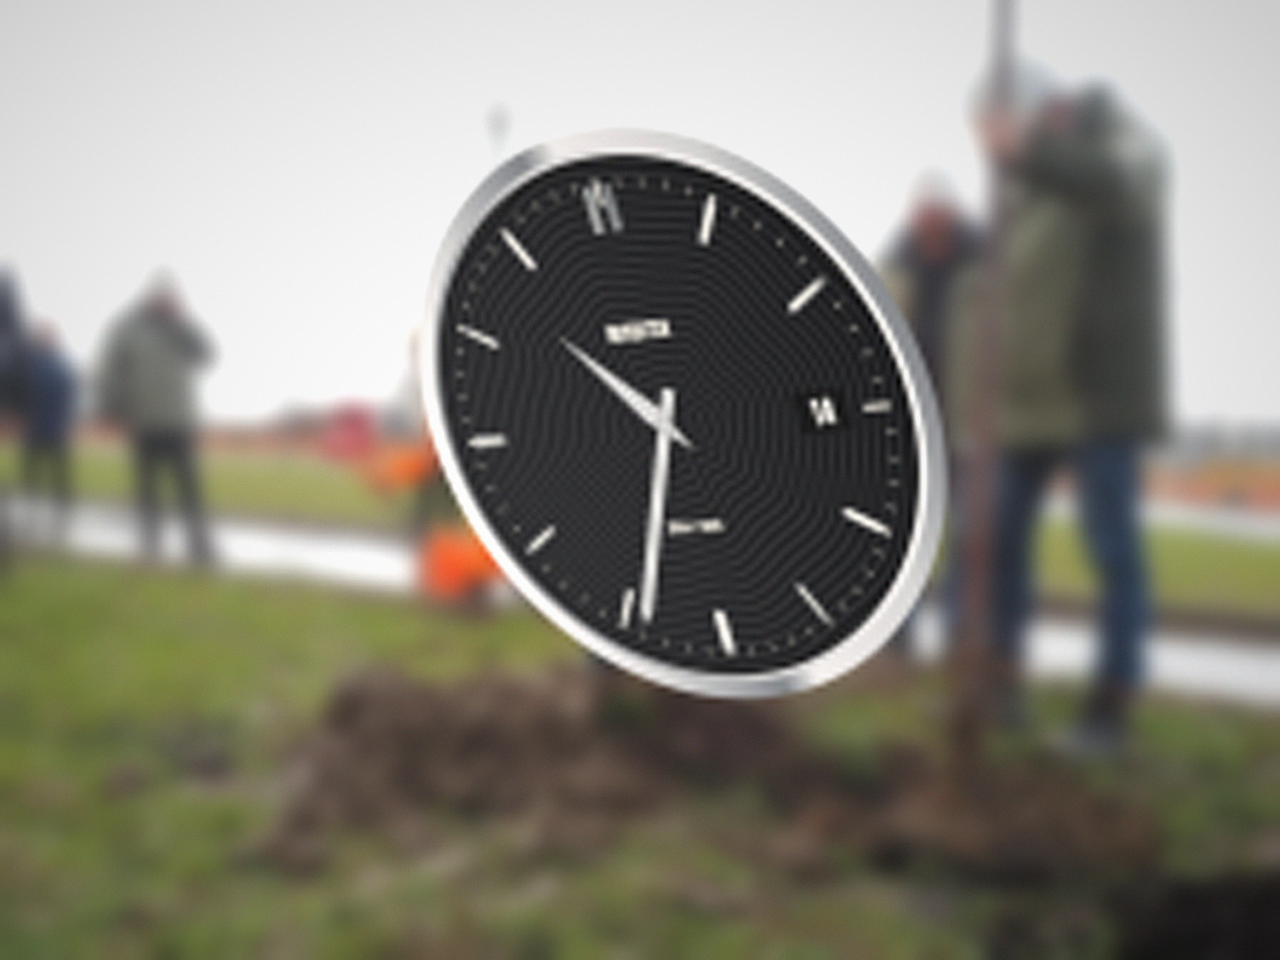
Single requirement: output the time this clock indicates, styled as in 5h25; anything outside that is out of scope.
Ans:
10h34
